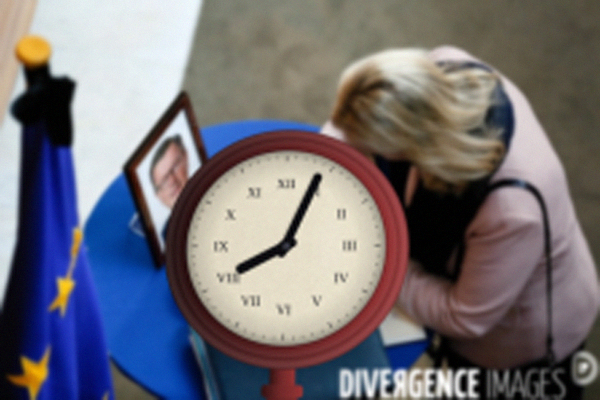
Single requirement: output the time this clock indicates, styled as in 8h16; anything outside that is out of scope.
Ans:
8h04
